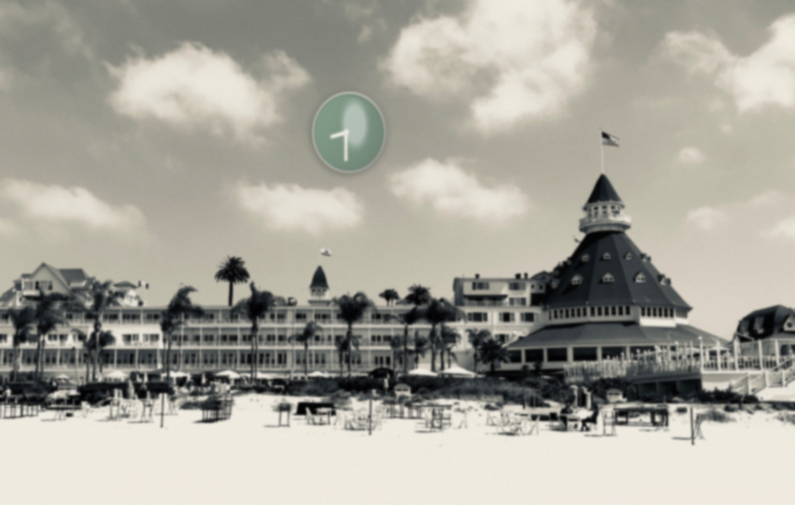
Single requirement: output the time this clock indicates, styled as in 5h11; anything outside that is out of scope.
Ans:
8h30
